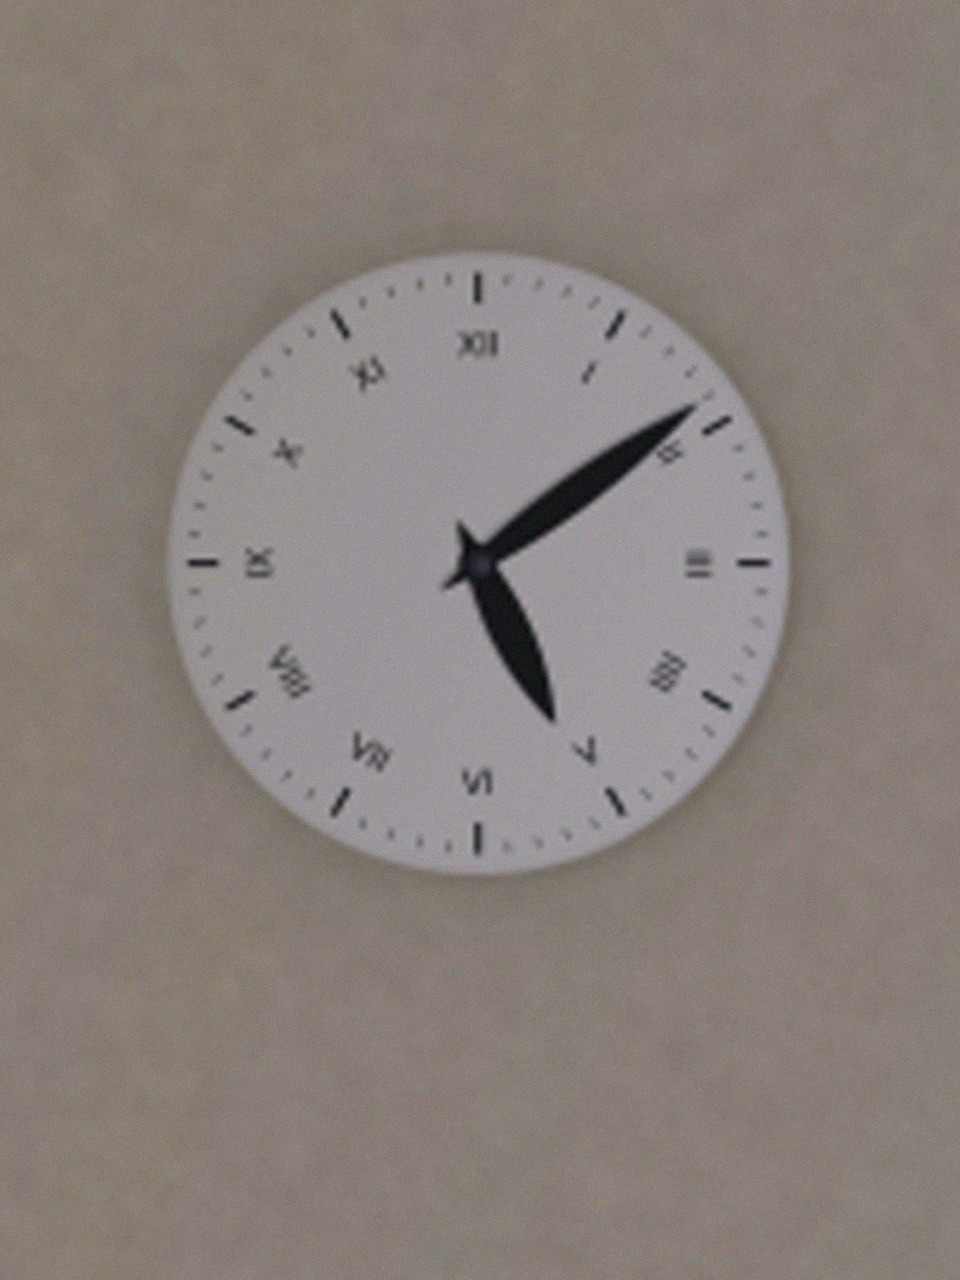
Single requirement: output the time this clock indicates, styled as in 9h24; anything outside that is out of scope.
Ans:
5h09
